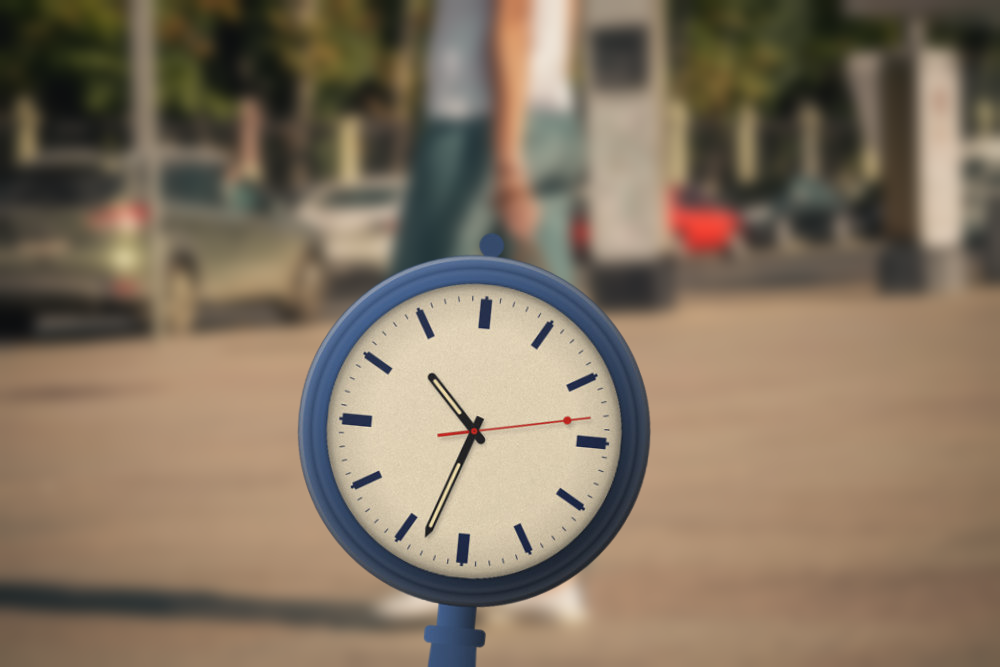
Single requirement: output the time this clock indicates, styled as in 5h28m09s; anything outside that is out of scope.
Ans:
10h33m13s
